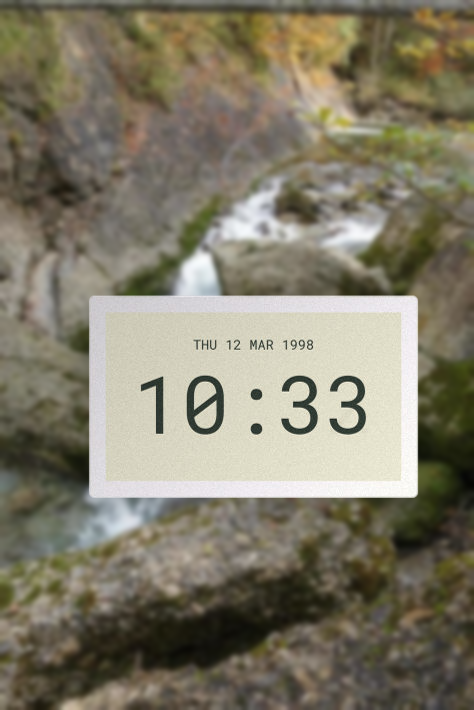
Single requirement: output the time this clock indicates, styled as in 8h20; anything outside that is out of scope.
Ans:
10h33
